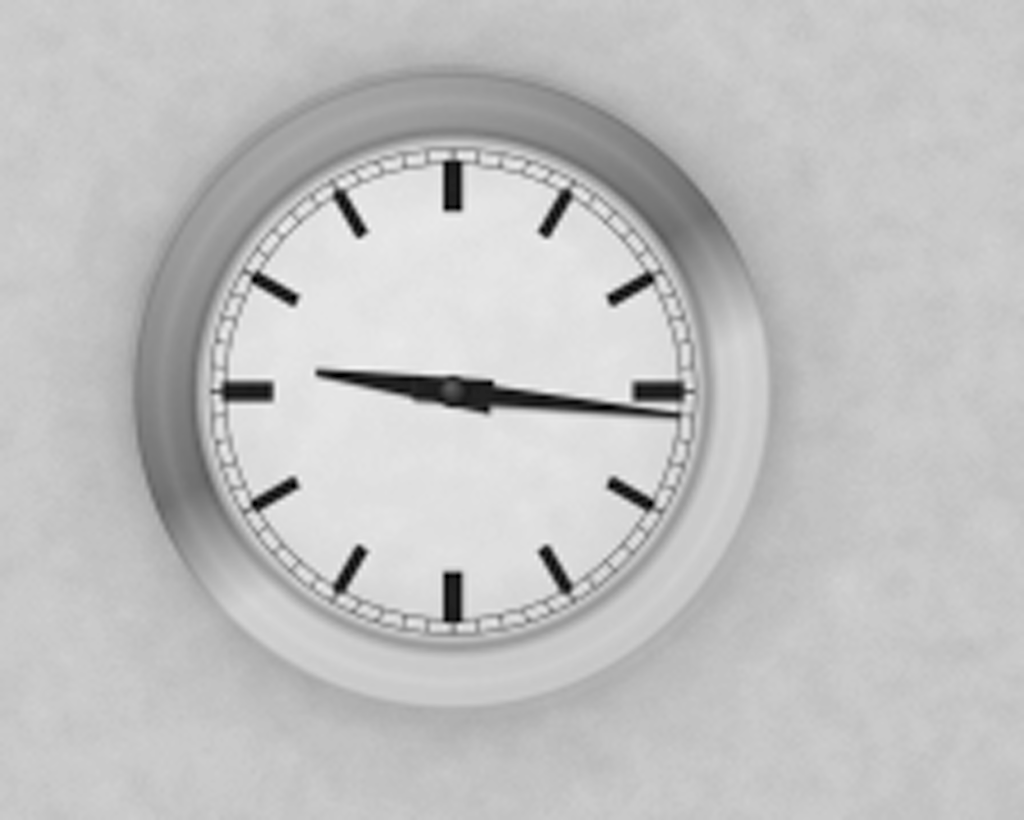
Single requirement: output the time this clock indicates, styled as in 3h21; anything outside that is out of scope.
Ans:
9h16
